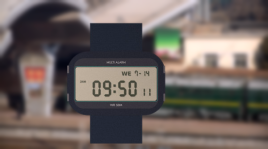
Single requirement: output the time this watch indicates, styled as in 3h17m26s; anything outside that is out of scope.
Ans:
9h50m11s
